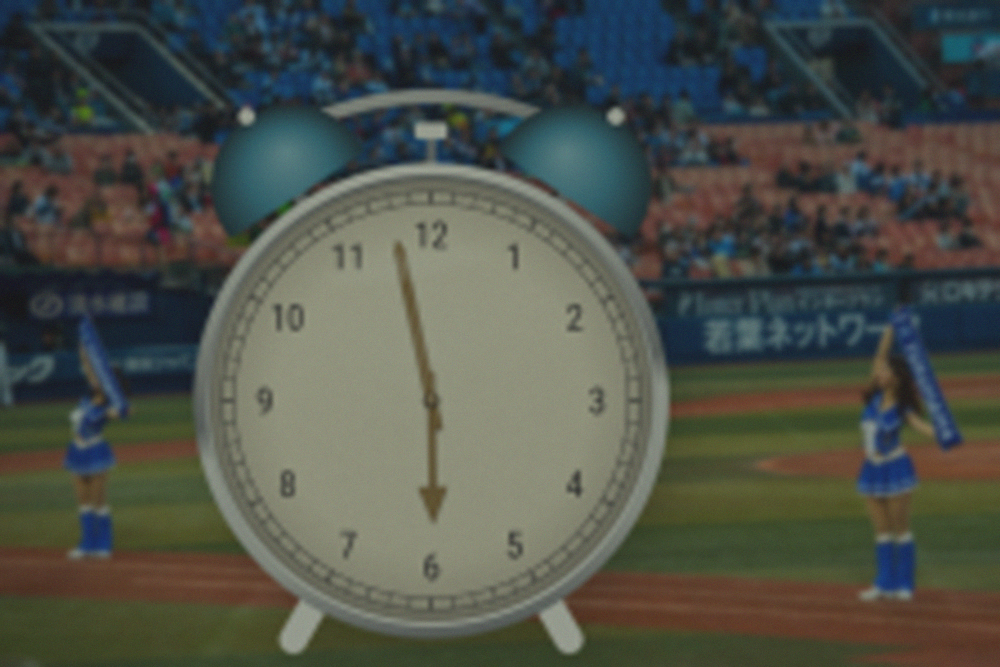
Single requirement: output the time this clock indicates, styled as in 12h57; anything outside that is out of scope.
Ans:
5h58
